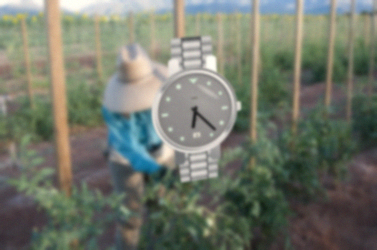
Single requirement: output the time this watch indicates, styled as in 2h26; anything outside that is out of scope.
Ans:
6h23
